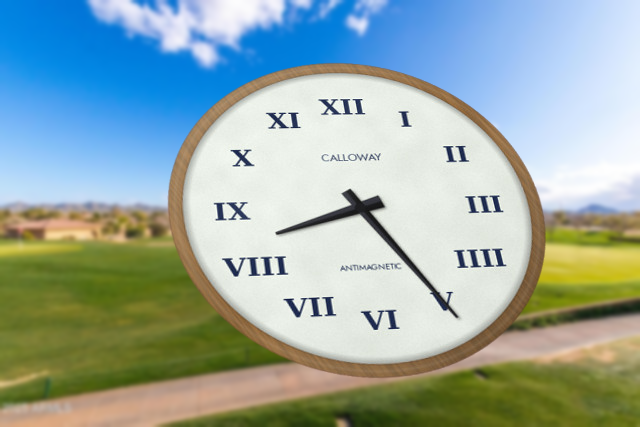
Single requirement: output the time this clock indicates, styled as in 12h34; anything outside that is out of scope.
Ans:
8h25
